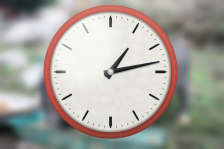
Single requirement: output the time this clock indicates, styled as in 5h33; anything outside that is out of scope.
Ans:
1h13
